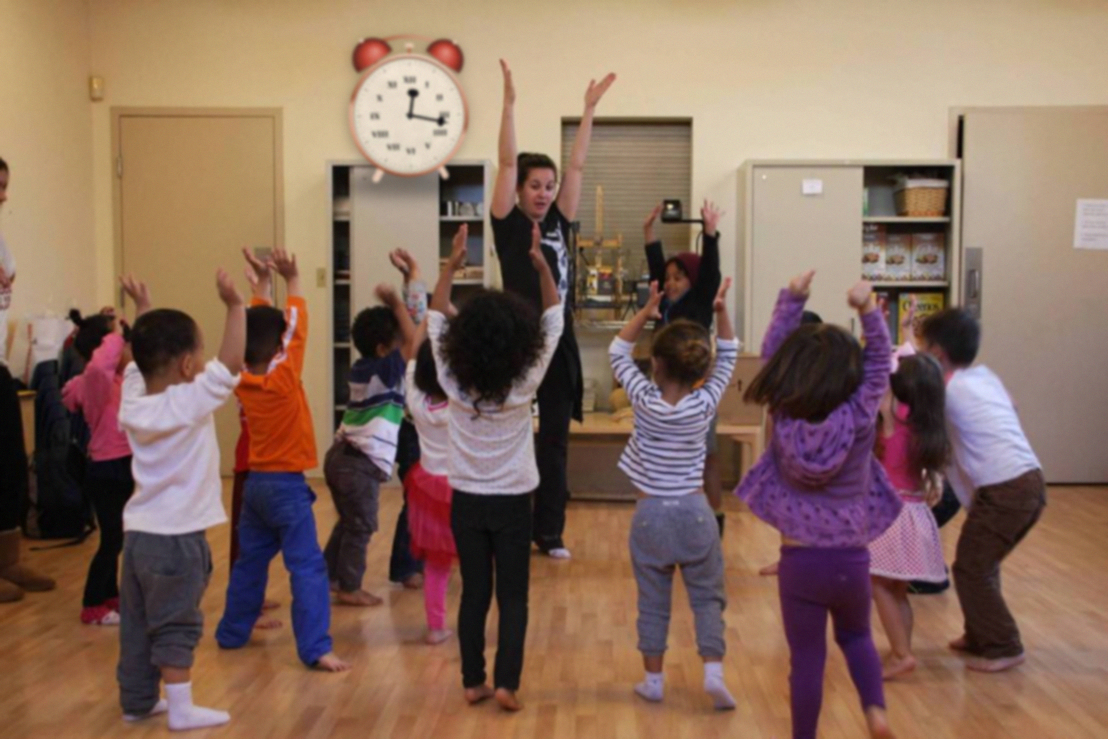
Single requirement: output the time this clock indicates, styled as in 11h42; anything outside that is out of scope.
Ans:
12h17
